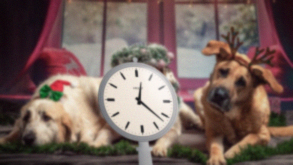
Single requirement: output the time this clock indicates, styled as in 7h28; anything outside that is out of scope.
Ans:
12h22
